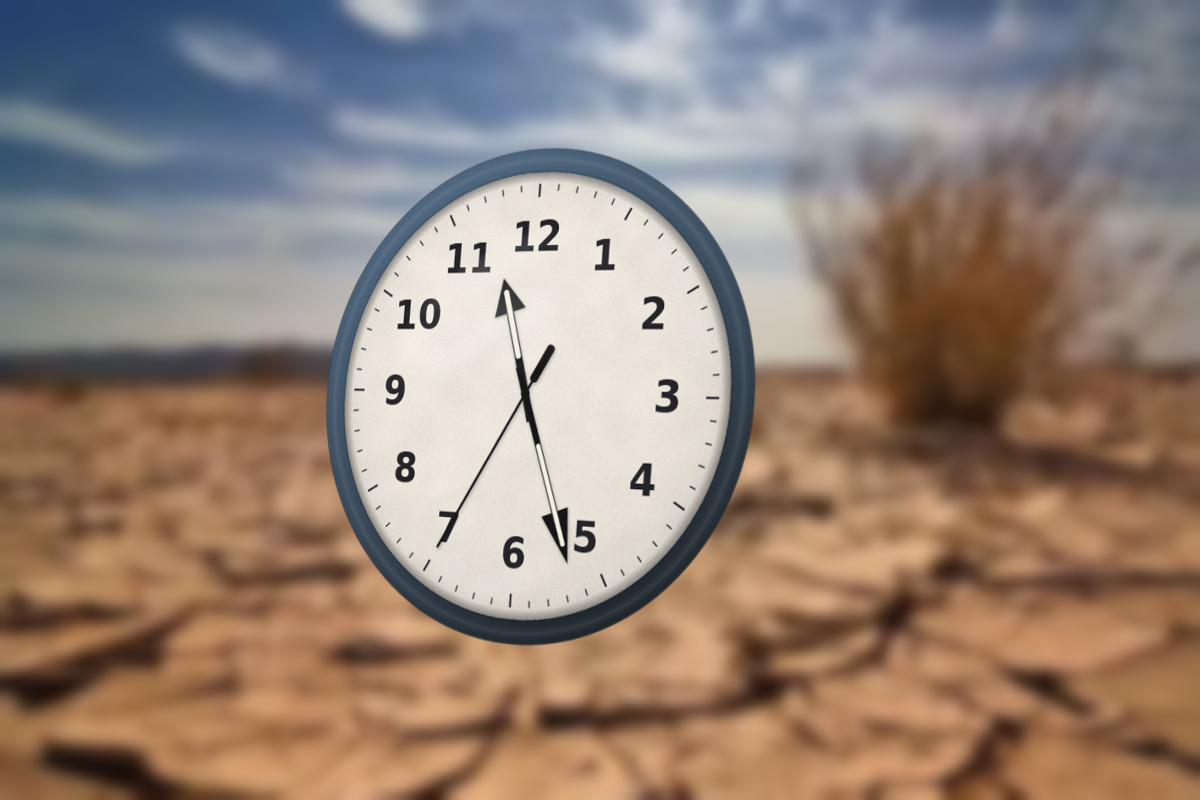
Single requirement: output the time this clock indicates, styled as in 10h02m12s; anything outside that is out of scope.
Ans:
11h26m35s
